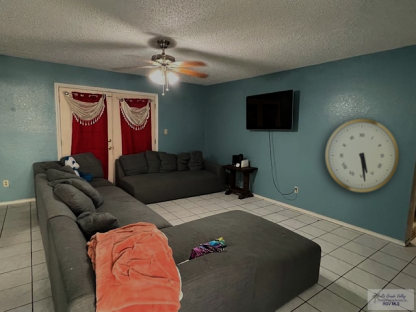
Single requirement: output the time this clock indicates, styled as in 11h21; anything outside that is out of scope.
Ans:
5h29
